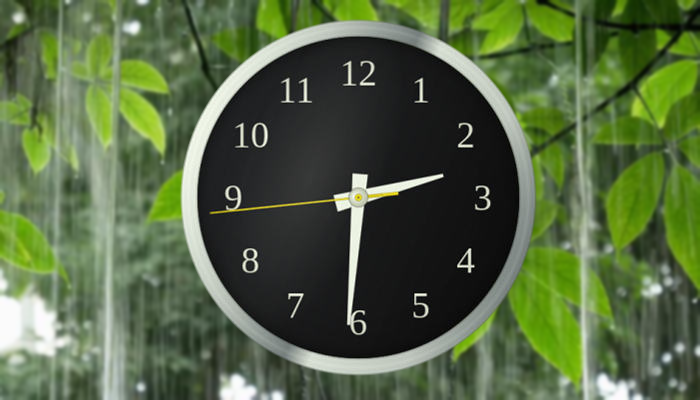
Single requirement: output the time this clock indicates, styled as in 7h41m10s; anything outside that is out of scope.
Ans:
2h30m44s
